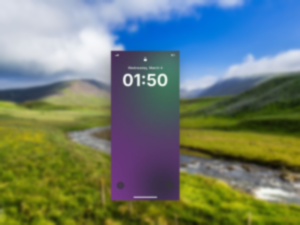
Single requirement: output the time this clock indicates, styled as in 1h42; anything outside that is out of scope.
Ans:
1h50
